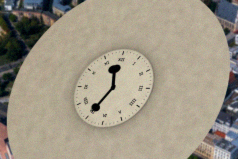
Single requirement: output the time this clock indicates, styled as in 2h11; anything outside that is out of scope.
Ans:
11h35
